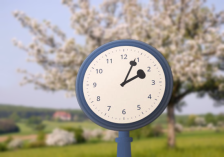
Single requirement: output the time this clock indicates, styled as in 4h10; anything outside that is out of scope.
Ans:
2h04
